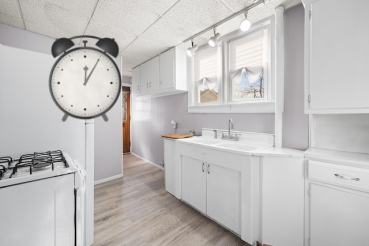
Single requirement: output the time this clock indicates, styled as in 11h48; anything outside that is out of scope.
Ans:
12h05
